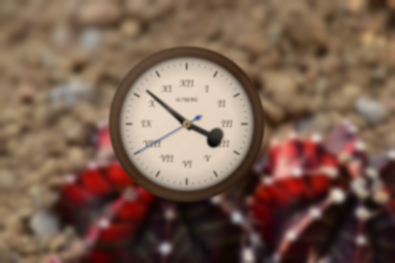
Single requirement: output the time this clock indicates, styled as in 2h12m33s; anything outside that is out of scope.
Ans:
3h51m40s
